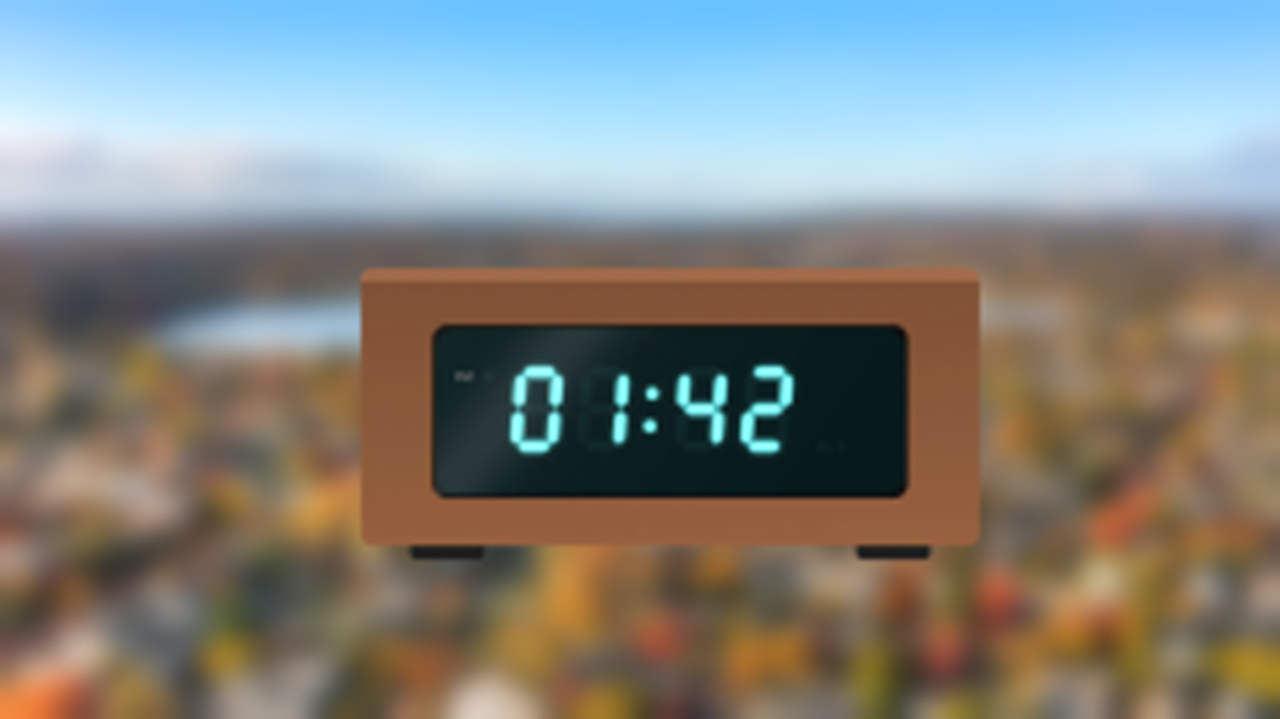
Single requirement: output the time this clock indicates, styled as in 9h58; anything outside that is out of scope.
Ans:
1h42
